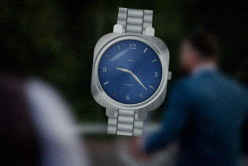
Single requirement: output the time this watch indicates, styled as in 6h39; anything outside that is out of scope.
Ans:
9h22
